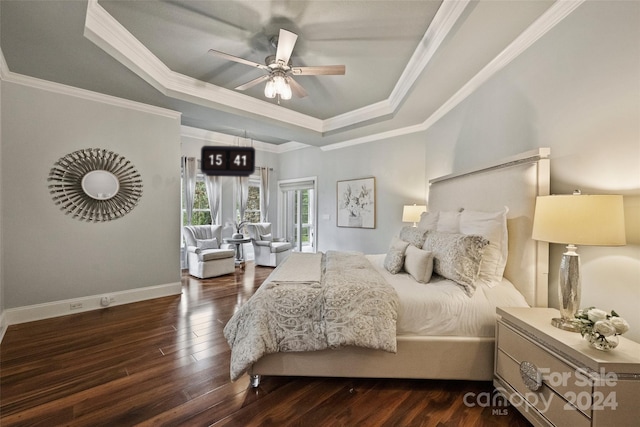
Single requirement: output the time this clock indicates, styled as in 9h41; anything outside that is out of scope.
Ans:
15h41
